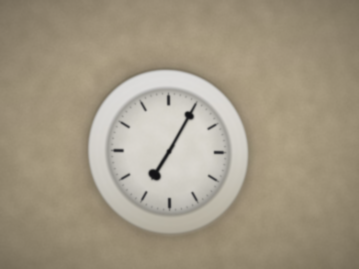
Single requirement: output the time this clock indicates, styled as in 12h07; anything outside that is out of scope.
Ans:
7h05
